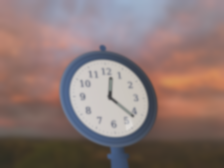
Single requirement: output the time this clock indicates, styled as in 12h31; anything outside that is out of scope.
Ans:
12h22
